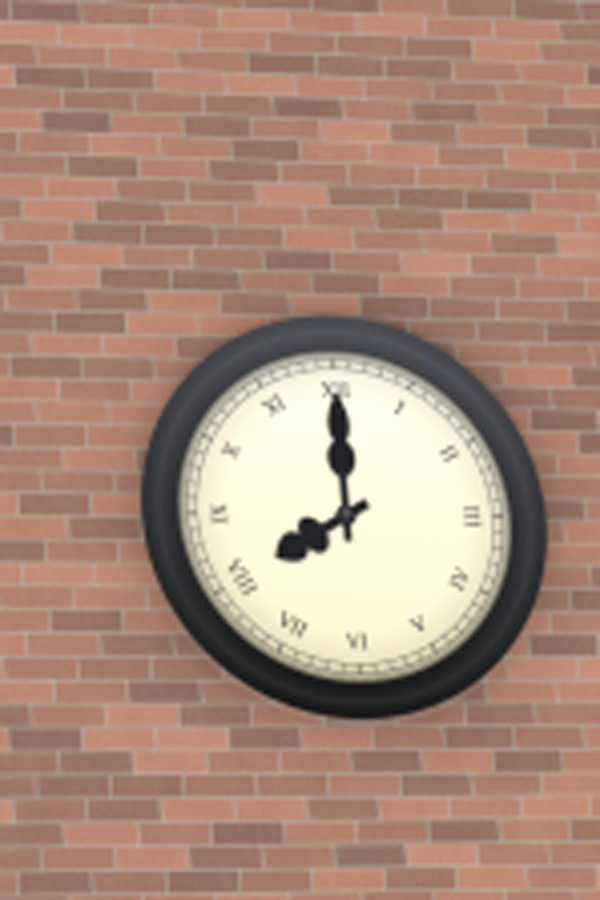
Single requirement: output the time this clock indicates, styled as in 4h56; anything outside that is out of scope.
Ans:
8h00
